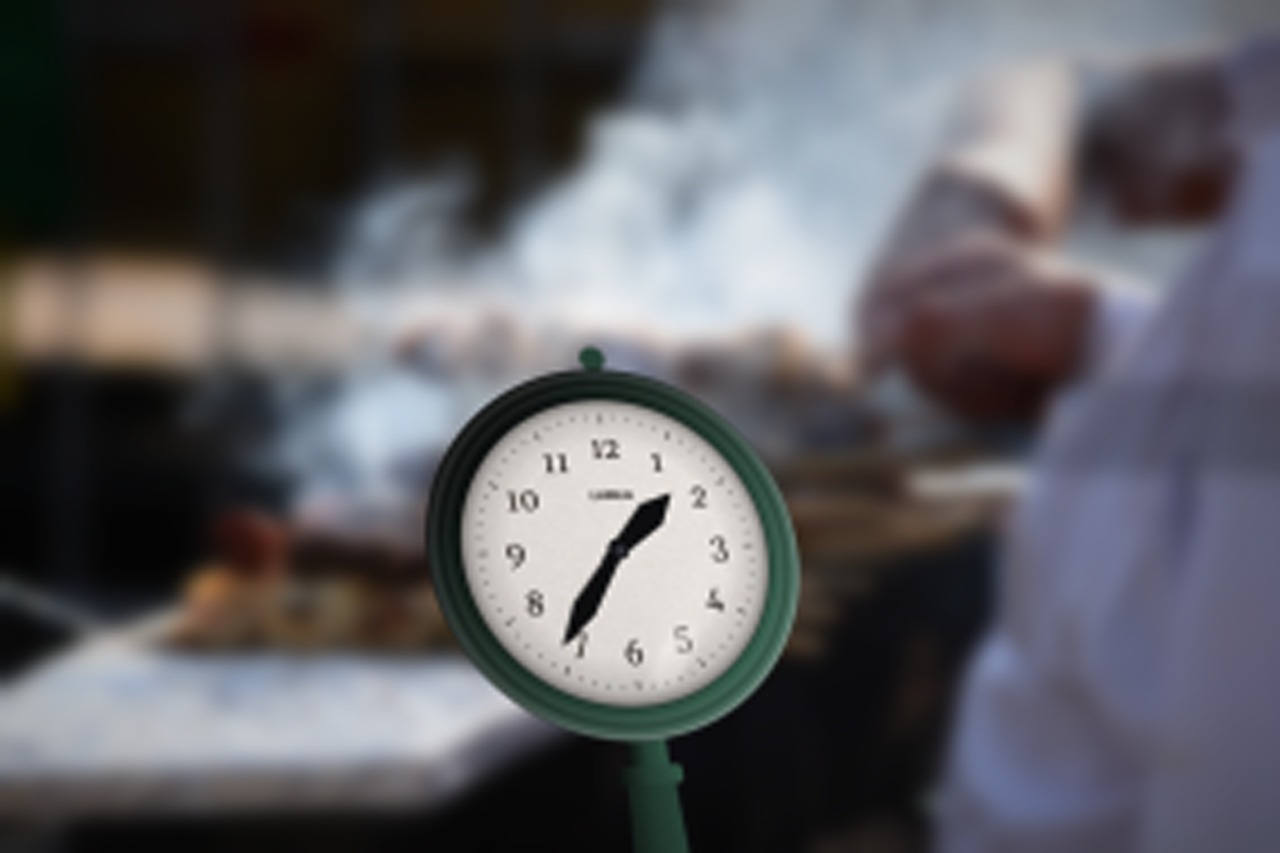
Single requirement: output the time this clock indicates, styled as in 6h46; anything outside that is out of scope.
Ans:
1h36
